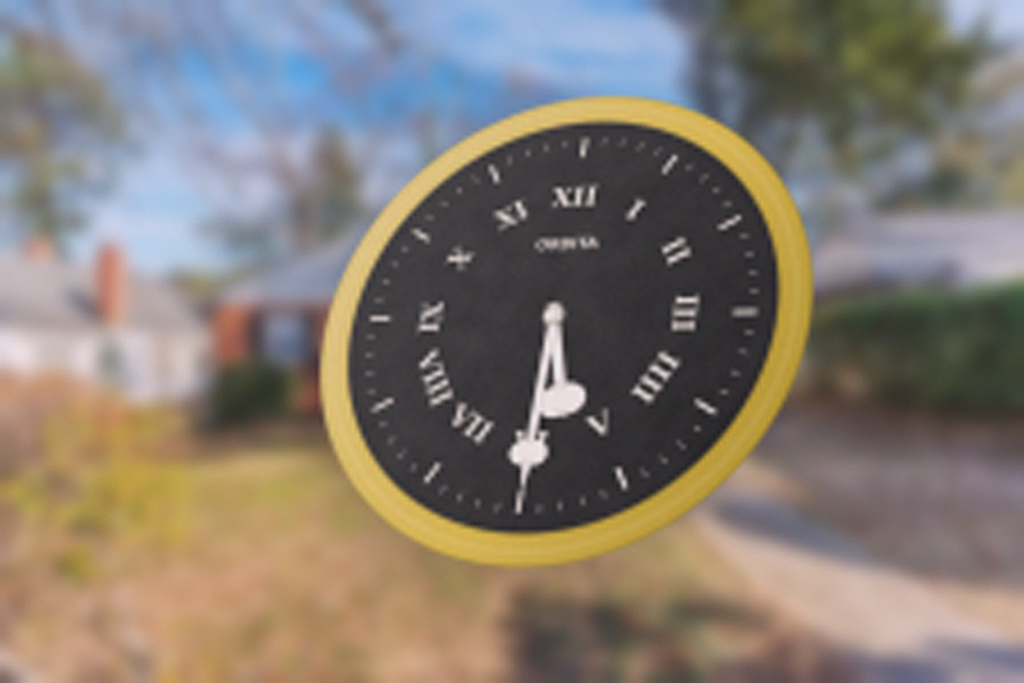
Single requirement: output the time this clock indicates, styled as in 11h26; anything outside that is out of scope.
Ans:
5h30
